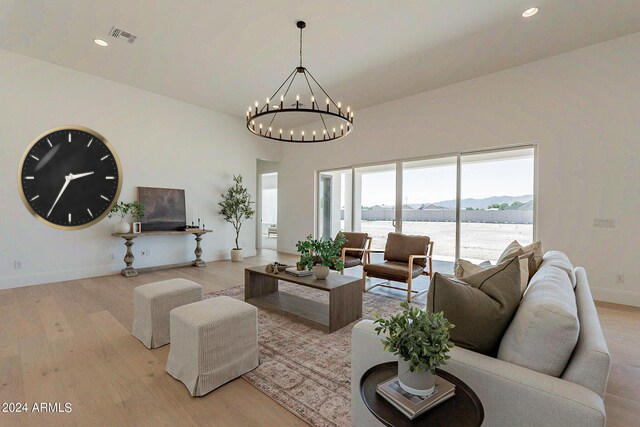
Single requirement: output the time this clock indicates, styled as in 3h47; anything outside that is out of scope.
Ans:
2h35
